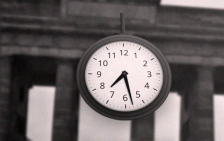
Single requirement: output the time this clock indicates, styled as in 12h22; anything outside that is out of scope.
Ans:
7h28
